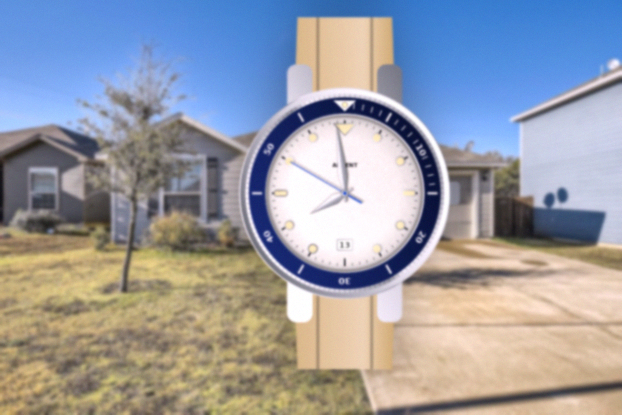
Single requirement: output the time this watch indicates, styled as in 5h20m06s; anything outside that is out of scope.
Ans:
7h58m50s
